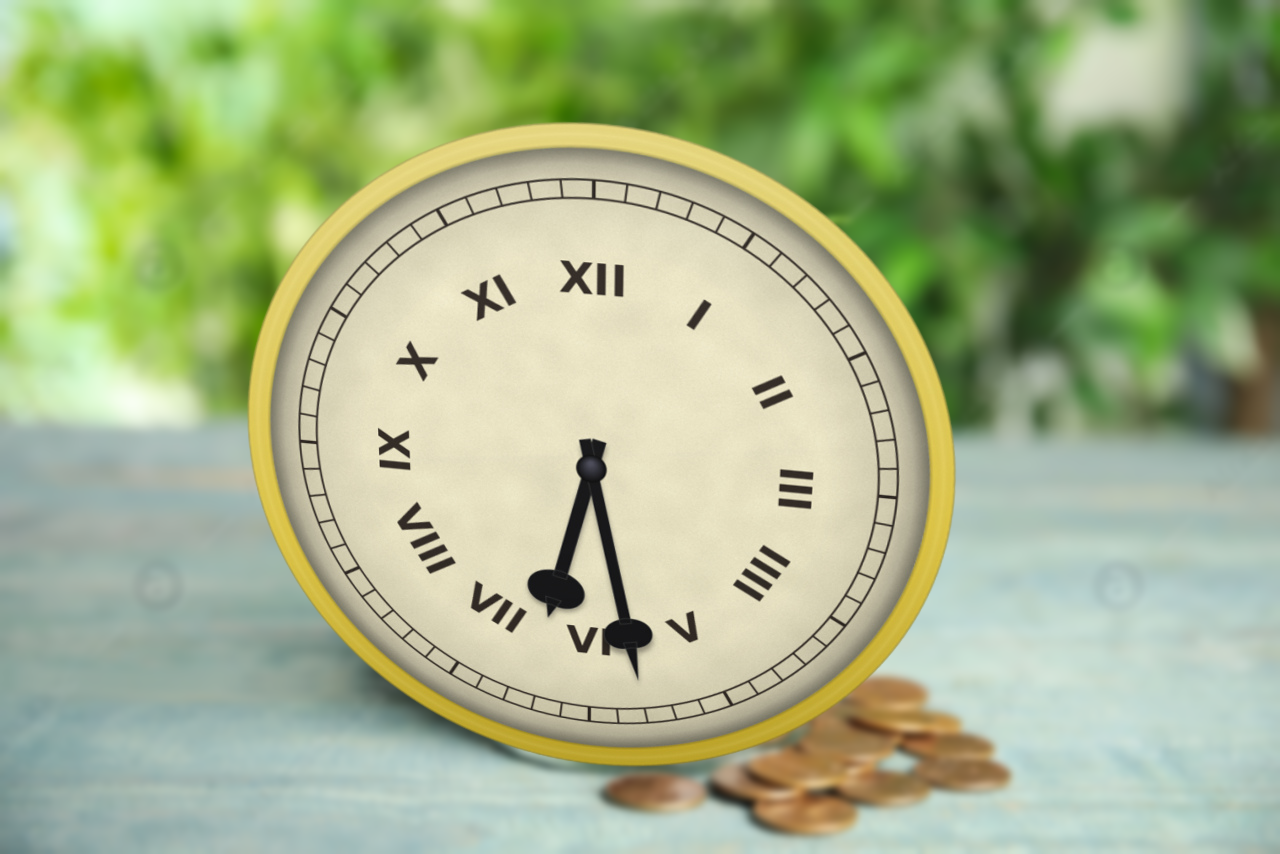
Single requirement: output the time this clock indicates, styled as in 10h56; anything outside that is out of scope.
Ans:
6h28
